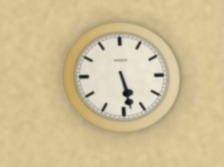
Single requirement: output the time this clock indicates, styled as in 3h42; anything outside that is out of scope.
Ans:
5h28
